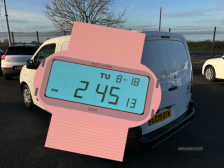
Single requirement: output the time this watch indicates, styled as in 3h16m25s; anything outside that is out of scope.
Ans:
2h45m13s
